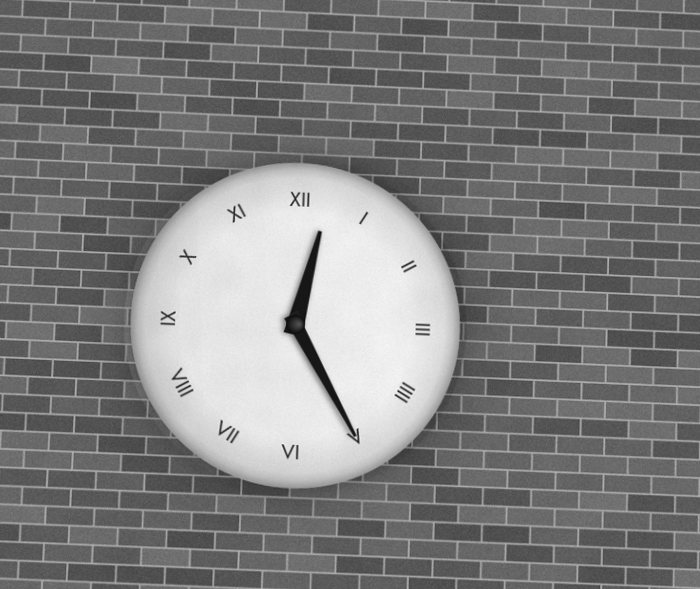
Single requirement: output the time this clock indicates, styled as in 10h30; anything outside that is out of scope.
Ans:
12h25
